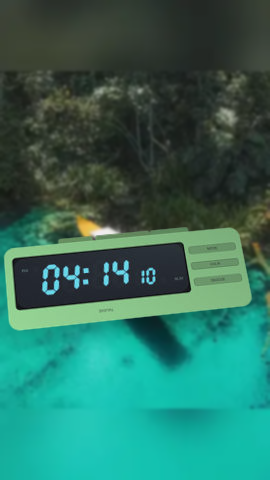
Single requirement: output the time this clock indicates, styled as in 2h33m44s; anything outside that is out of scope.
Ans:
4h14m10s
